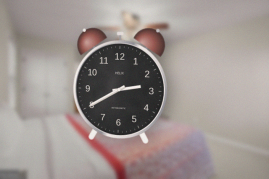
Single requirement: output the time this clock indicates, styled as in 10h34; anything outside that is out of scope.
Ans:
2h40
